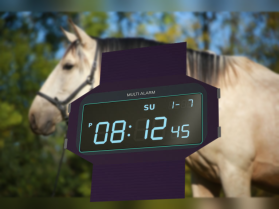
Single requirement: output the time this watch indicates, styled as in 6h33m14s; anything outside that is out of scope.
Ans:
8h12m45s
